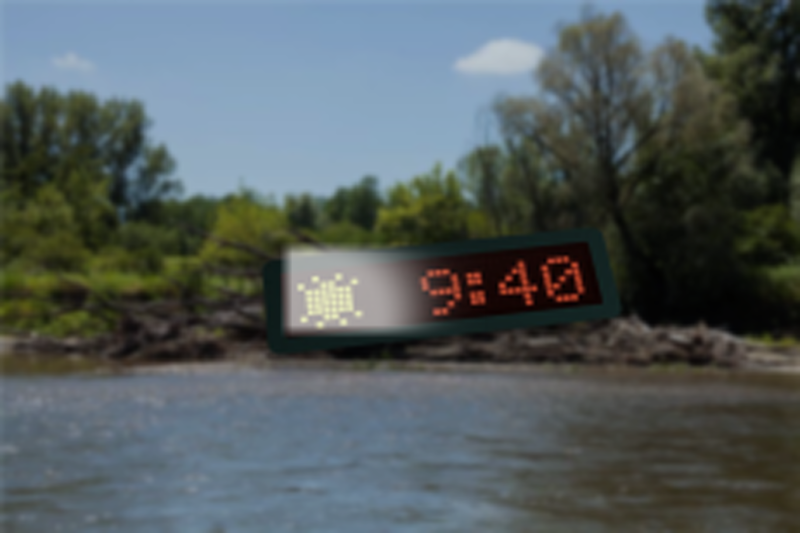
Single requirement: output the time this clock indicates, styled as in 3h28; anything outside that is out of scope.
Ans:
9h40
